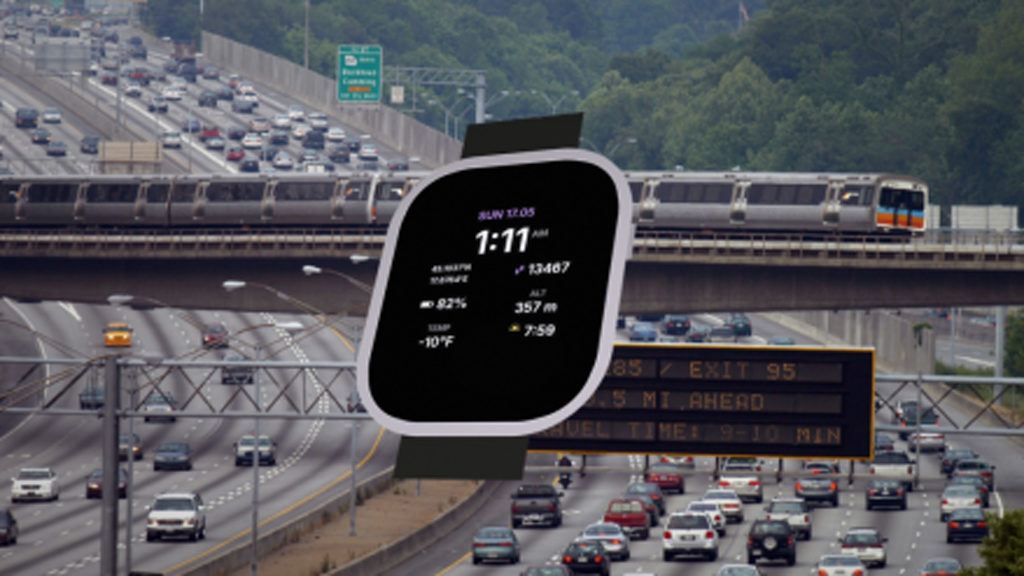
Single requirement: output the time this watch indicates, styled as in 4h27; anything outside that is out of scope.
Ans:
1h11
